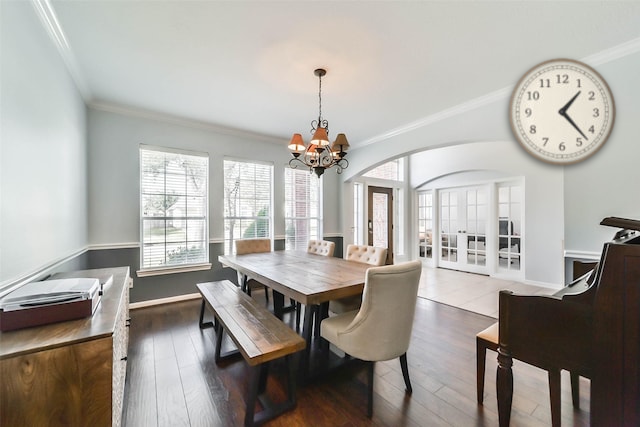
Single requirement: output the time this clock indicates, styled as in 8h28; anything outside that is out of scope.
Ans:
1h23
